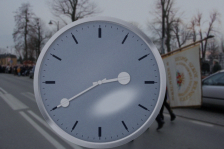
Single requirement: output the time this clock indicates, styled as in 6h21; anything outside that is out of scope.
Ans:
2h40
